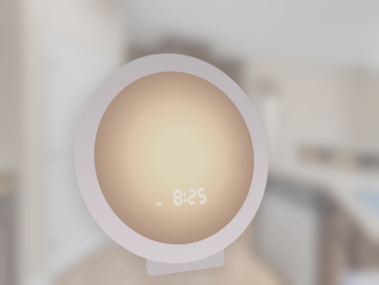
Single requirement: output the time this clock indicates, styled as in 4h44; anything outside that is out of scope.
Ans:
8h25
